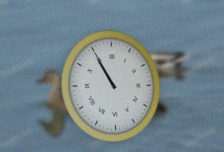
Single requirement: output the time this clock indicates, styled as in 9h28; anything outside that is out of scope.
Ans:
10h55
